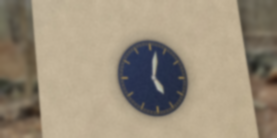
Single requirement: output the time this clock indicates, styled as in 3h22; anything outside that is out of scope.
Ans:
5h02
